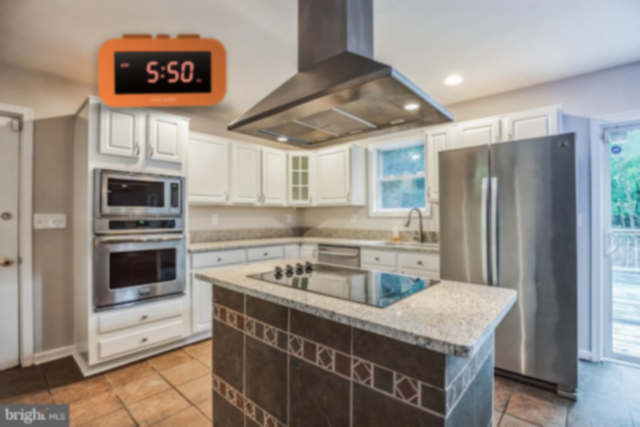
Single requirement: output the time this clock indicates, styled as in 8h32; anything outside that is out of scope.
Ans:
5h50
